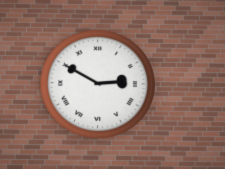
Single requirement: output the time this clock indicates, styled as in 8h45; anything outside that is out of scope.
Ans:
2h50
